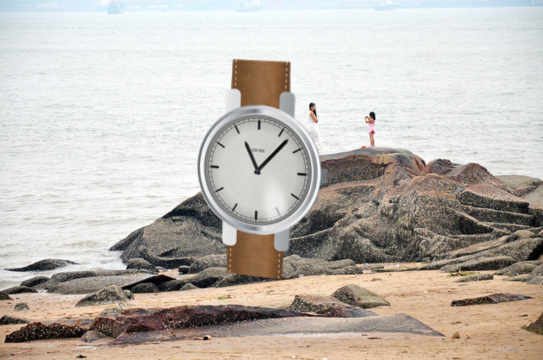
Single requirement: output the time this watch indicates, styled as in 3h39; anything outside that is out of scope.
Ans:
11h07
